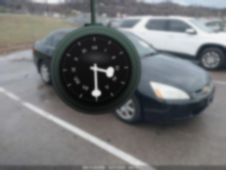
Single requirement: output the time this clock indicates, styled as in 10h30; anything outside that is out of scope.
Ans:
3h30
